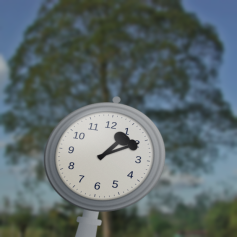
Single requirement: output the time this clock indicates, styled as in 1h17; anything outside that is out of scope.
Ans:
1h10
